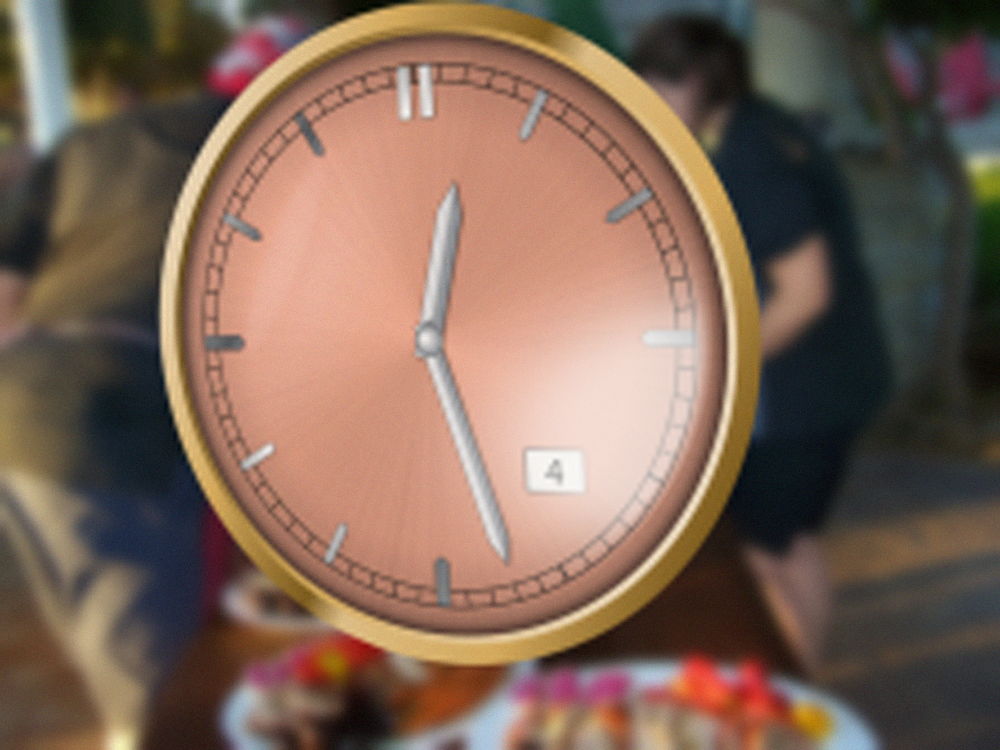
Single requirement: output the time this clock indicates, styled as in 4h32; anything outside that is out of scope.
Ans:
12h27
